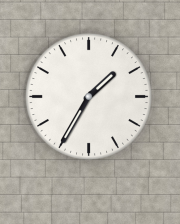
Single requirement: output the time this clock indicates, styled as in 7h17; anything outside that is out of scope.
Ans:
1h35
